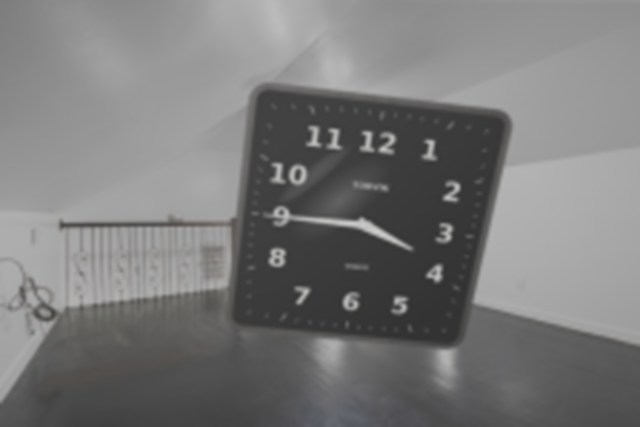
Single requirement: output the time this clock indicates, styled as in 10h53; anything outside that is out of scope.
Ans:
3h45
